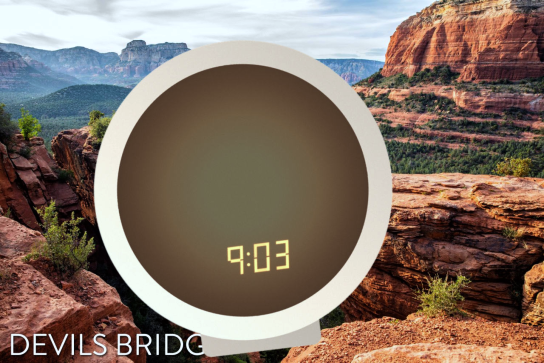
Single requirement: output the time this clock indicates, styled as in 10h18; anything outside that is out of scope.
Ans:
9h03
